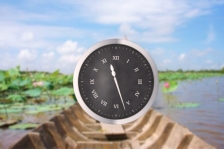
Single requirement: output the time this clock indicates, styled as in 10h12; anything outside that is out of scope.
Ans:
11h27
